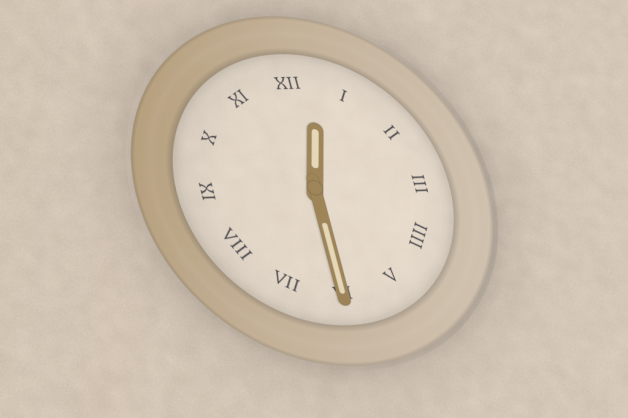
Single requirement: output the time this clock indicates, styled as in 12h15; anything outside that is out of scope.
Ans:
12h30
